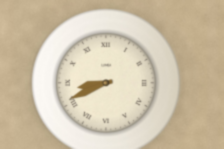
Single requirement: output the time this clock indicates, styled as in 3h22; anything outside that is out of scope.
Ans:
8h41
